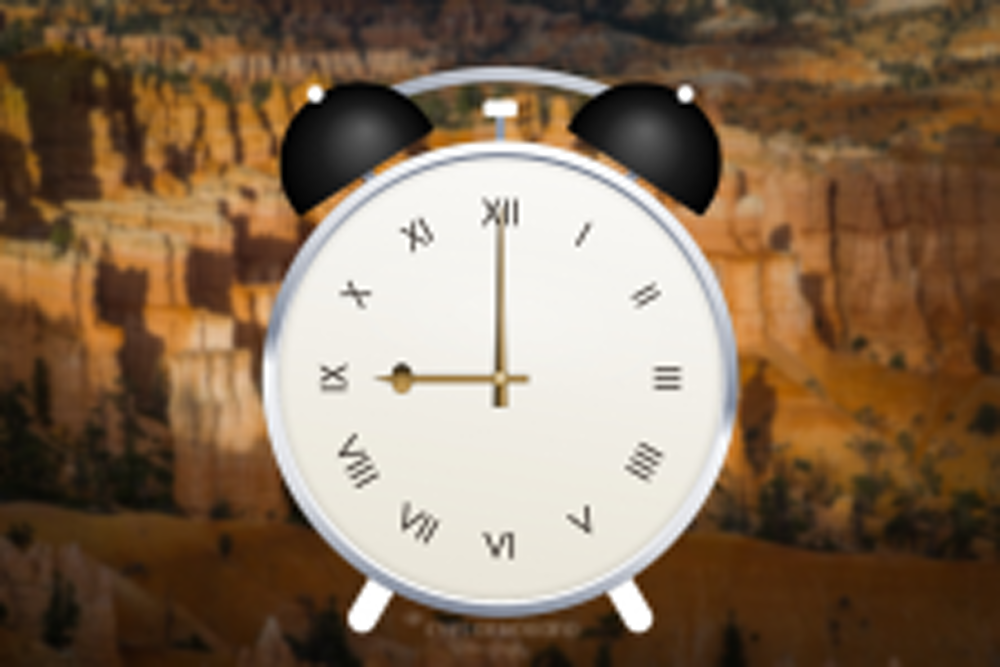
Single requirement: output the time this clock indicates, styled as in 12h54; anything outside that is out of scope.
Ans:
9h00
